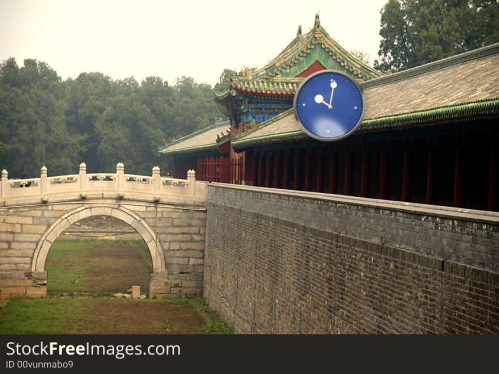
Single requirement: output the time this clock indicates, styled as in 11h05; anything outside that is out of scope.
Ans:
10h01
